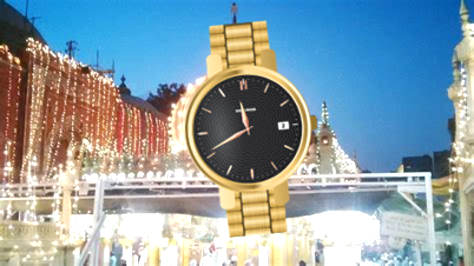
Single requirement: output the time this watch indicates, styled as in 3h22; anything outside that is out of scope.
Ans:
11h41
